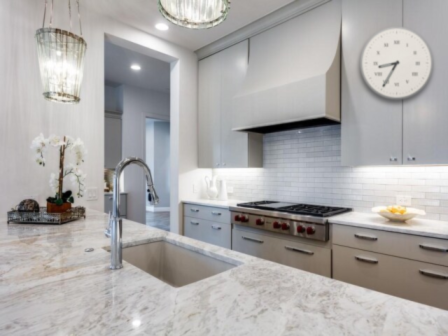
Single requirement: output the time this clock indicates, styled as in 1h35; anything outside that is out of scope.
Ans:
8h35
